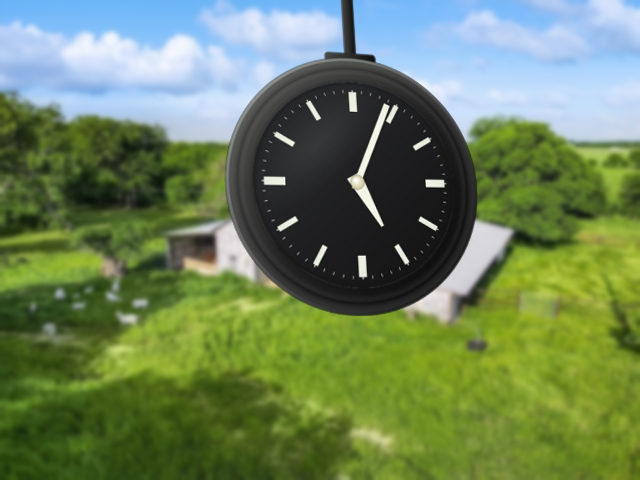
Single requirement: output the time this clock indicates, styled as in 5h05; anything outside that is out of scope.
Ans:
5h04
